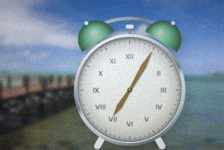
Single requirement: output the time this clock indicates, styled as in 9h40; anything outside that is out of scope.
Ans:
7h05
